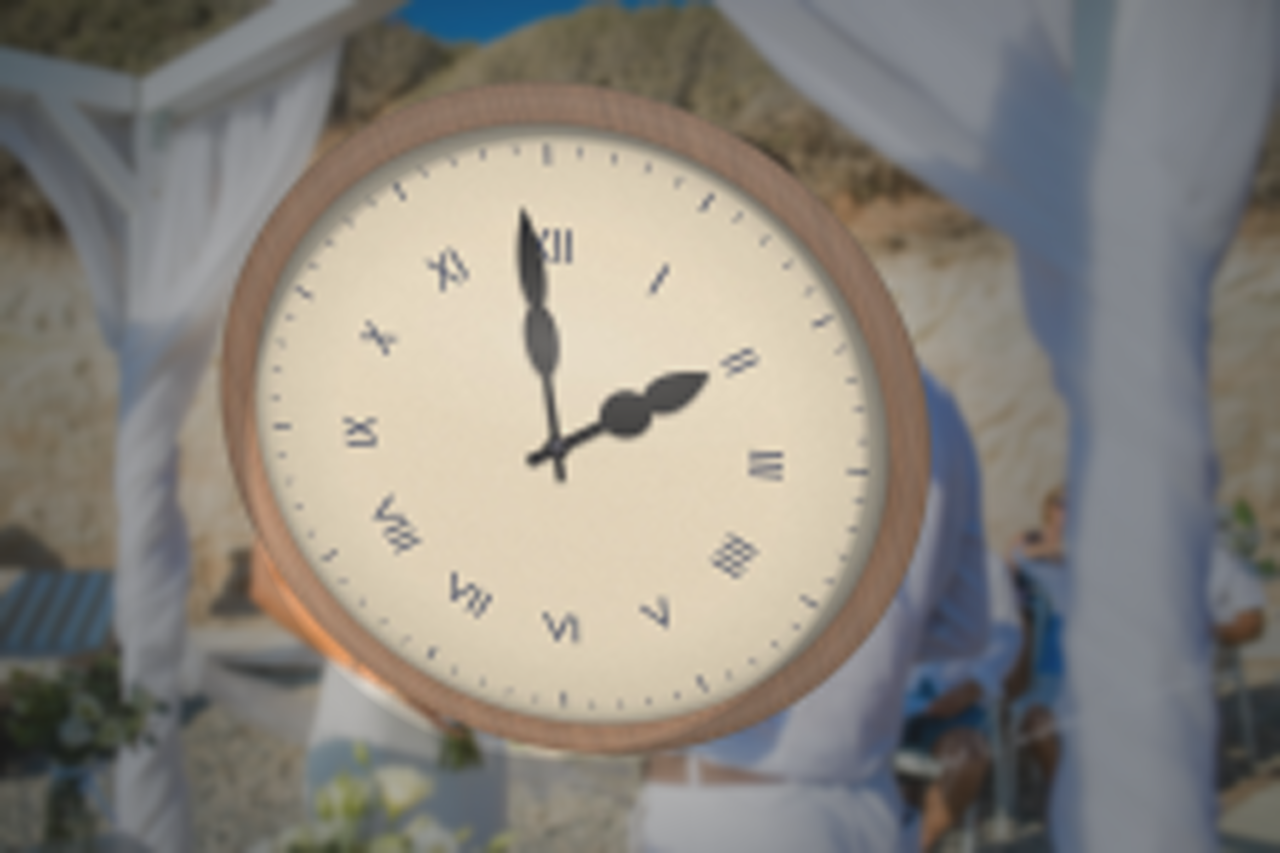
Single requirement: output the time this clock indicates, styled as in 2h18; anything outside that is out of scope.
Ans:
1h59
